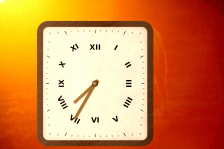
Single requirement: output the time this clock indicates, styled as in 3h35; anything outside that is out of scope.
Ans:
7h35
